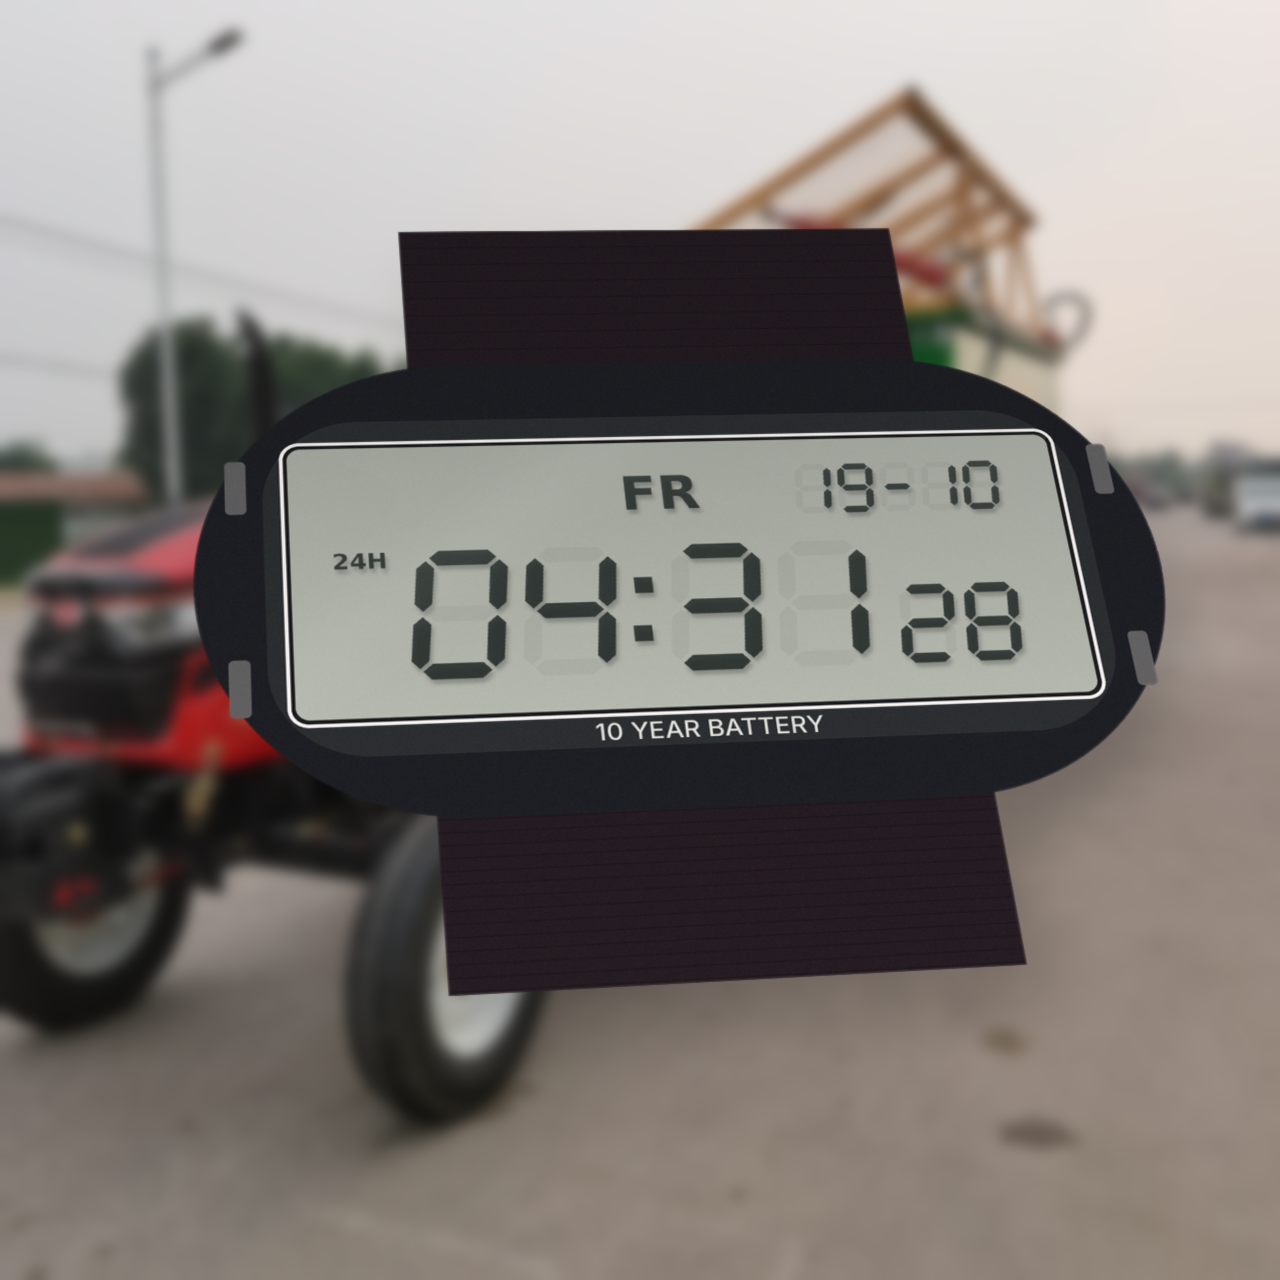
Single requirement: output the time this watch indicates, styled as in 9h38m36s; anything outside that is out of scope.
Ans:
4h31m28s
